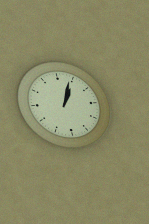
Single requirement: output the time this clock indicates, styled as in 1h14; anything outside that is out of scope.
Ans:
1h04
